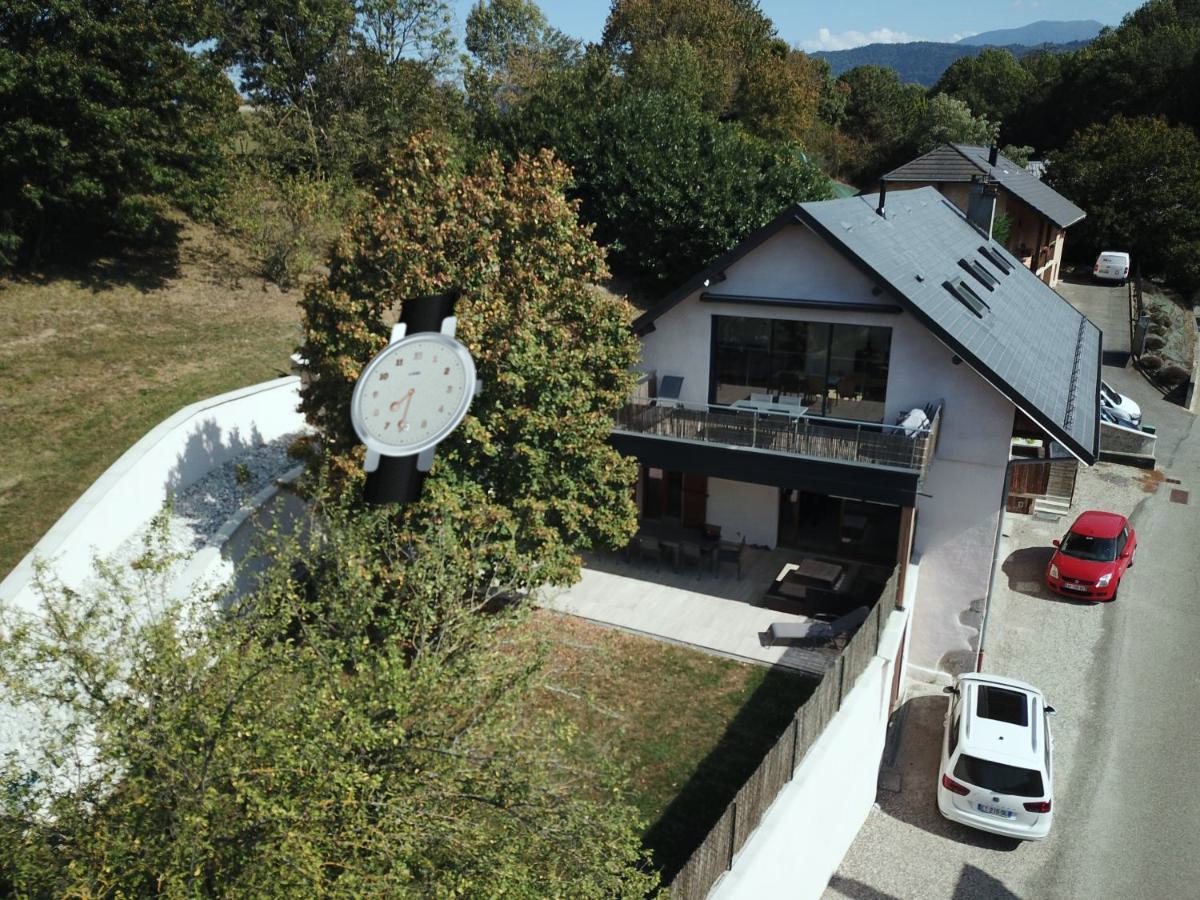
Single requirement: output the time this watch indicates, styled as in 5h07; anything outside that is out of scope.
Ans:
7h31
